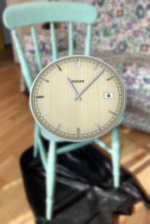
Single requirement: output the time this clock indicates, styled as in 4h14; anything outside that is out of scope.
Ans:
11h07
